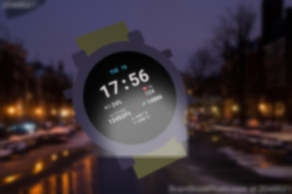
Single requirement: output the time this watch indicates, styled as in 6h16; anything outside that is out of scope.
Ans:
17h56
